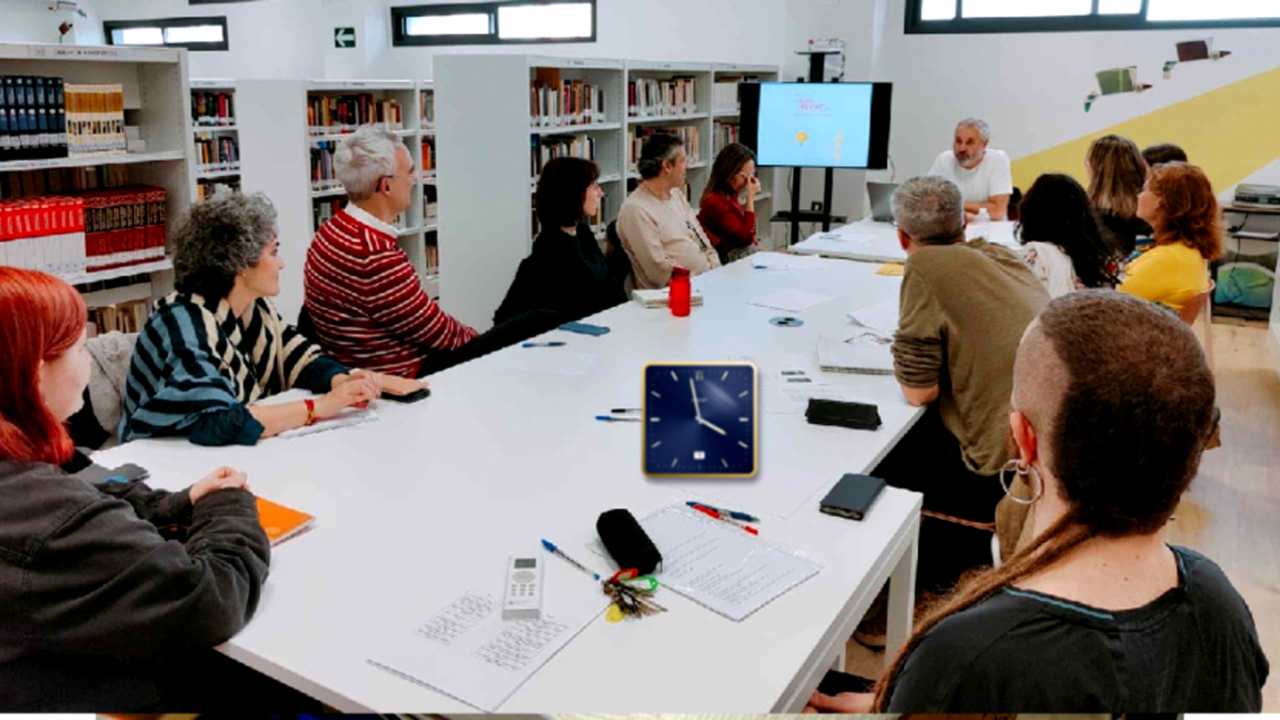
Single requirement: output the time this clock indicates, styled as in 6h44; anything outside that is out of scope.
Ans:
3h58
